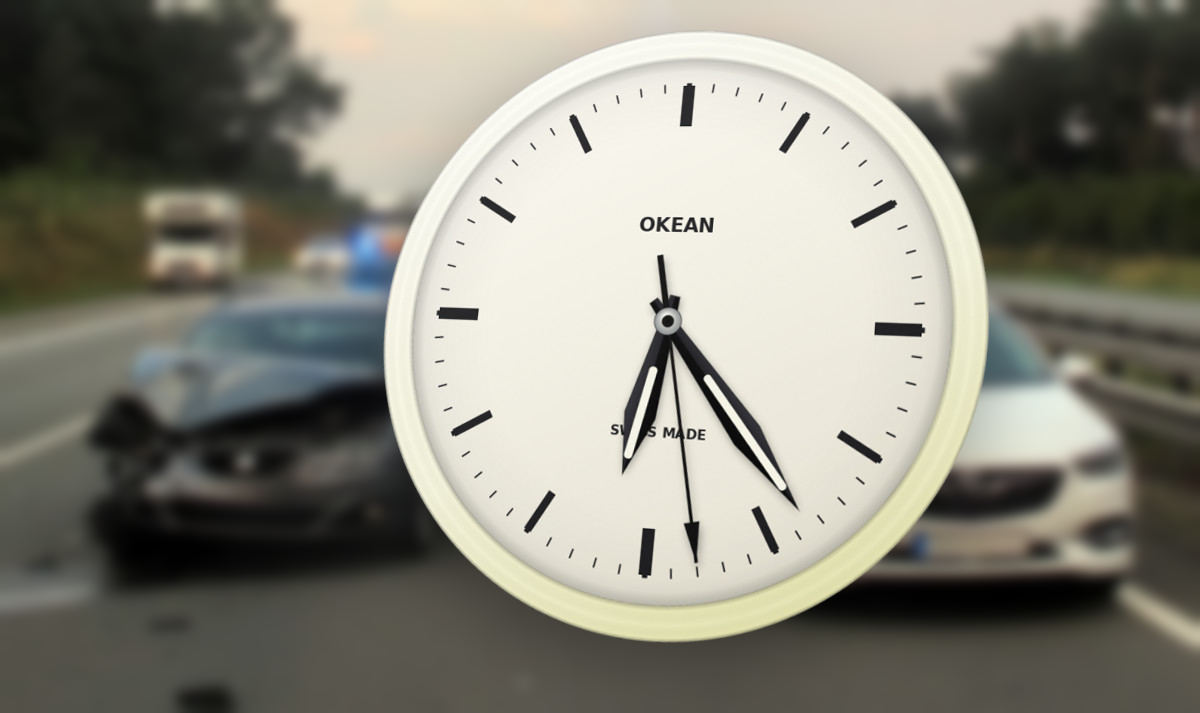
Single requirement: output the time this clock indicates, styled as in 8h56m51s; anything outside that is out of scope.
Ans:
6h23m28s
